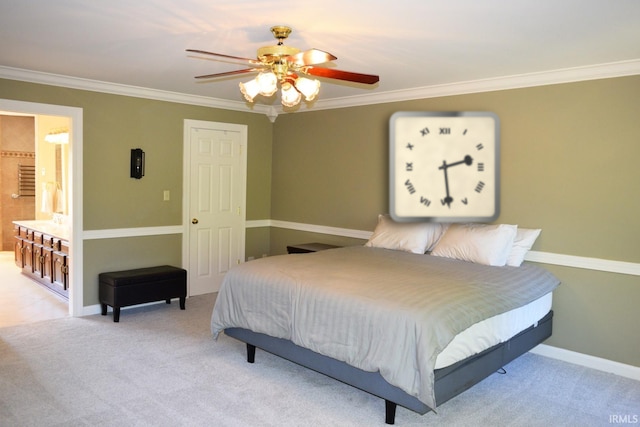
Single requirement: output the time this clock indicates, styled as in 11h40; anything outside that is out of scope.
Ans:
2h29
